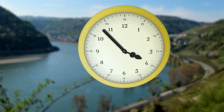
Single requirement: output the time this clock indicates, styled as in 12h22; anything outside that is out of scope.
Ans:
3h53
